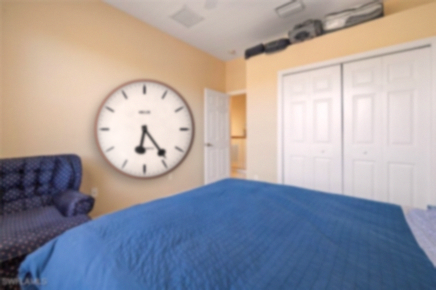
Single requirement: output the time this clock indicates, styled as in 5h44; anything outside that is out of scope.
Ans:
6h24
